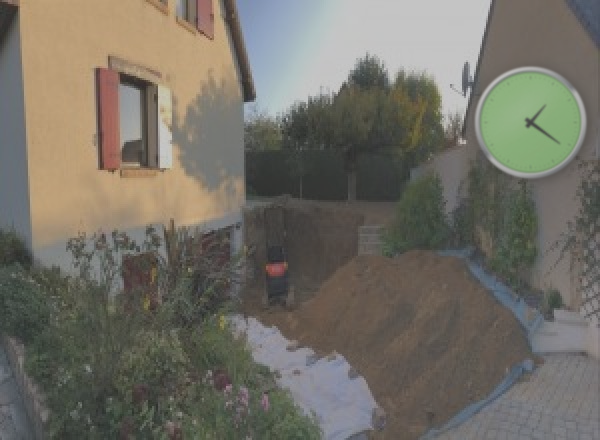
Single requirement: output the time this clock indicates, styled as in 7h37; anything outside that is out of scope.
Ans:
1h21
